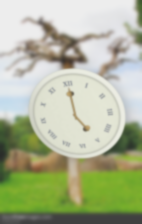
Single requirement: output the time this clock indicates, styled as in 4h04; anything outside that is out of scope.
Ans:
5h00
